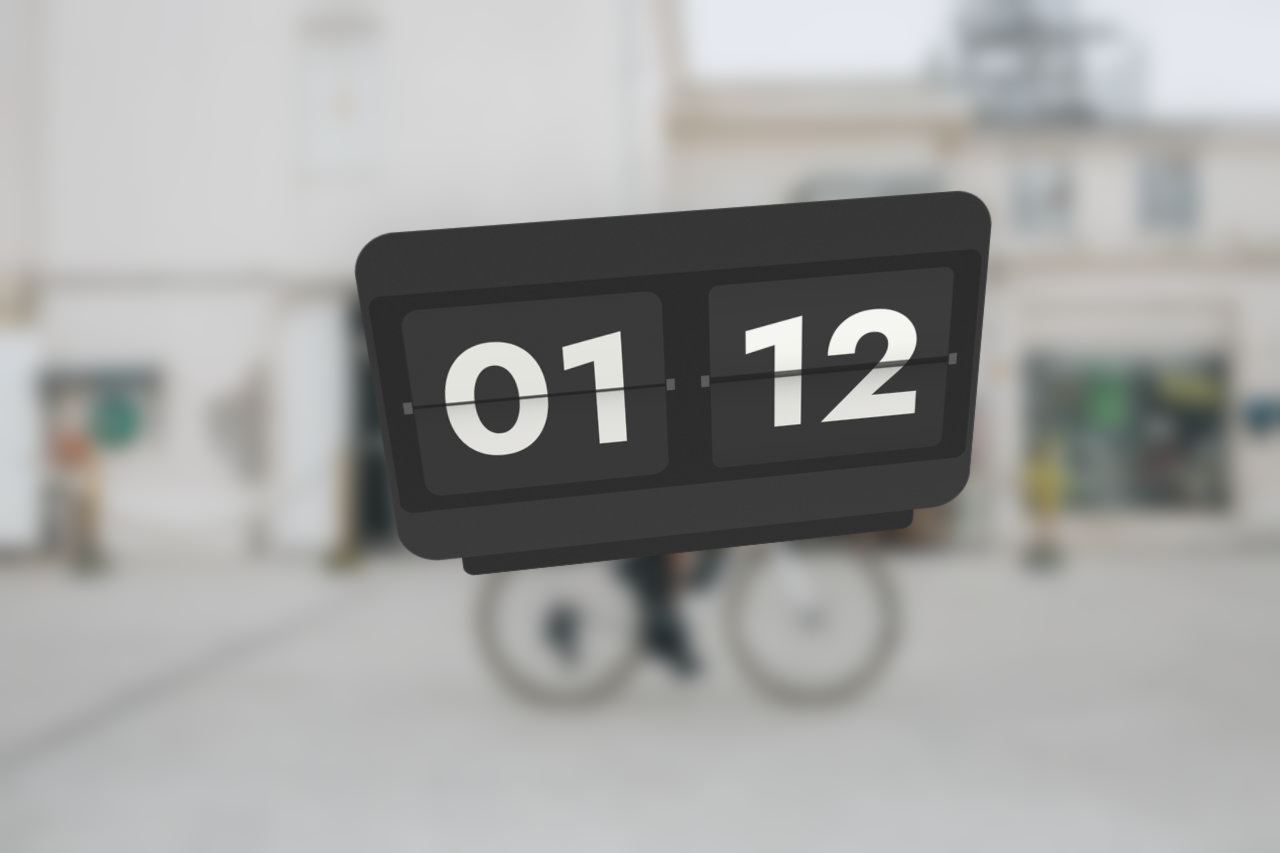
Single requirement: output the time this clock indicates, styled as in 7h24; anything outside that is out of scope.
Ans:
1h12
